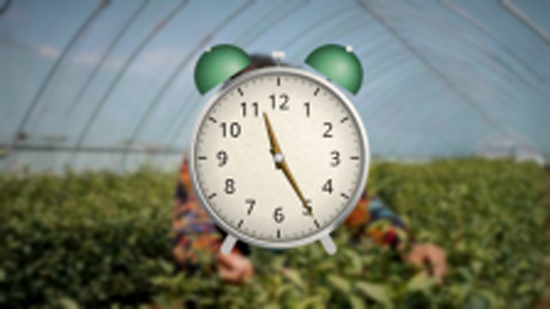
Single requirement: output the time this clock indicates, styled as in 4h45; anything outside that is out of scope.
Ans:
11h25
